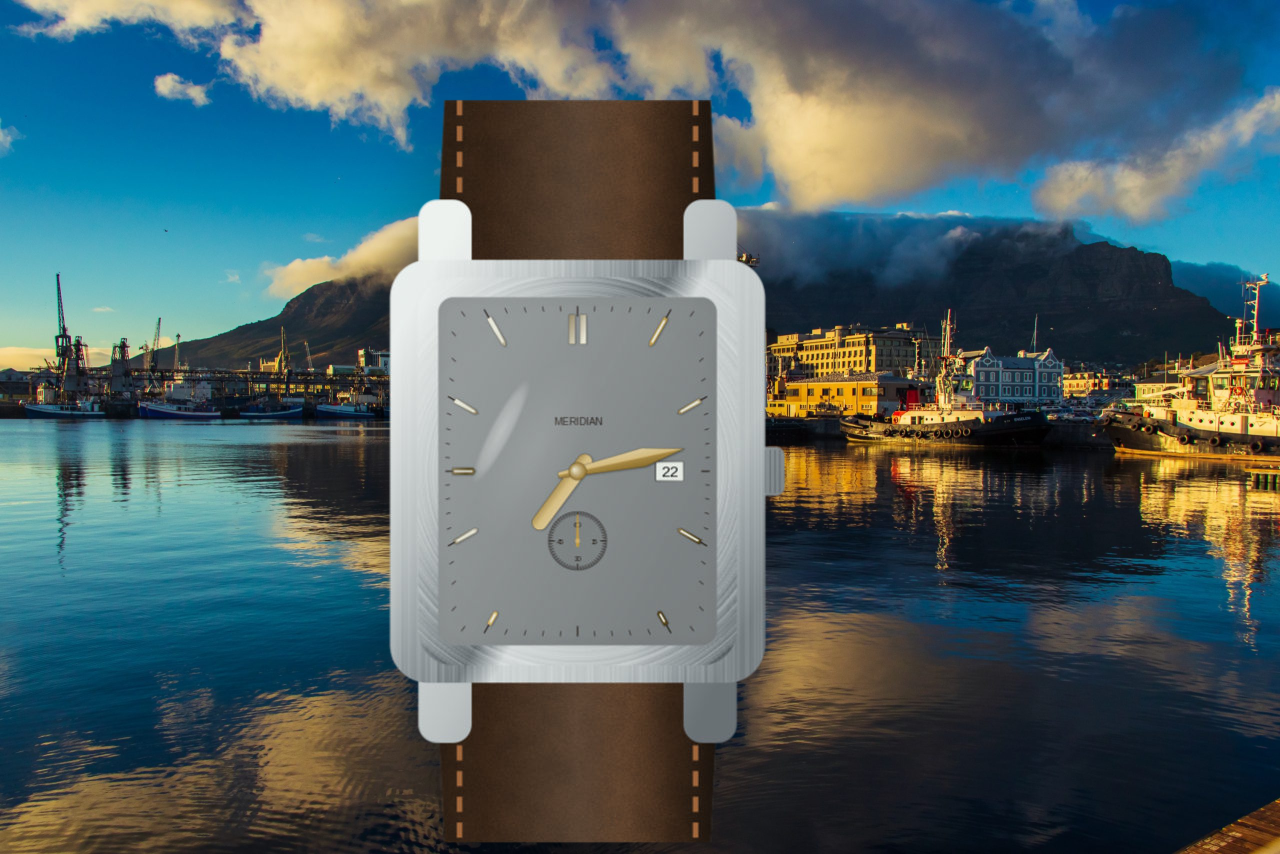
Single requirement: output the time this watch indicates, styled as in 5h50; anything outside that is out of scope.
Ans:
7h13
